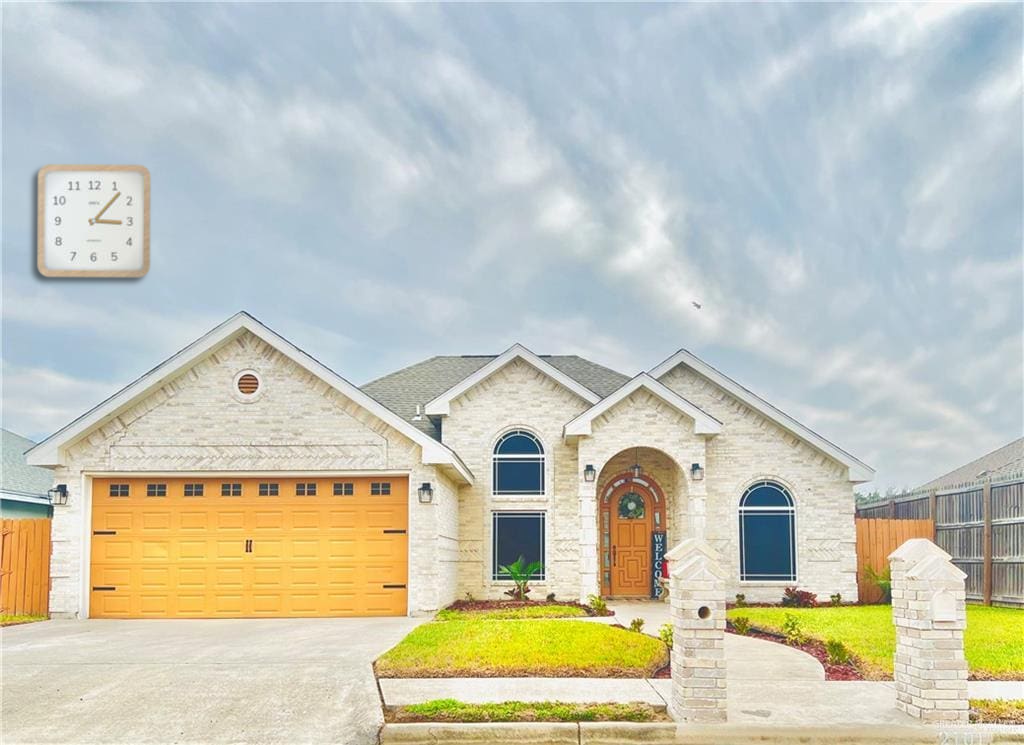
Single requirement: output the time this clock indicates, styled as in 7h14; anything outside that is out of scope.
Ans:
3h07
